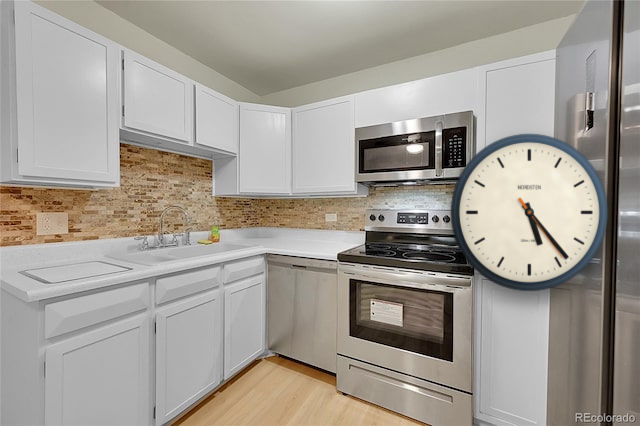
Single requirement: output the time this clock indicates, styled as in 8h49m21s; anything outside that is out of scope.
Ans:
5h23m24s
